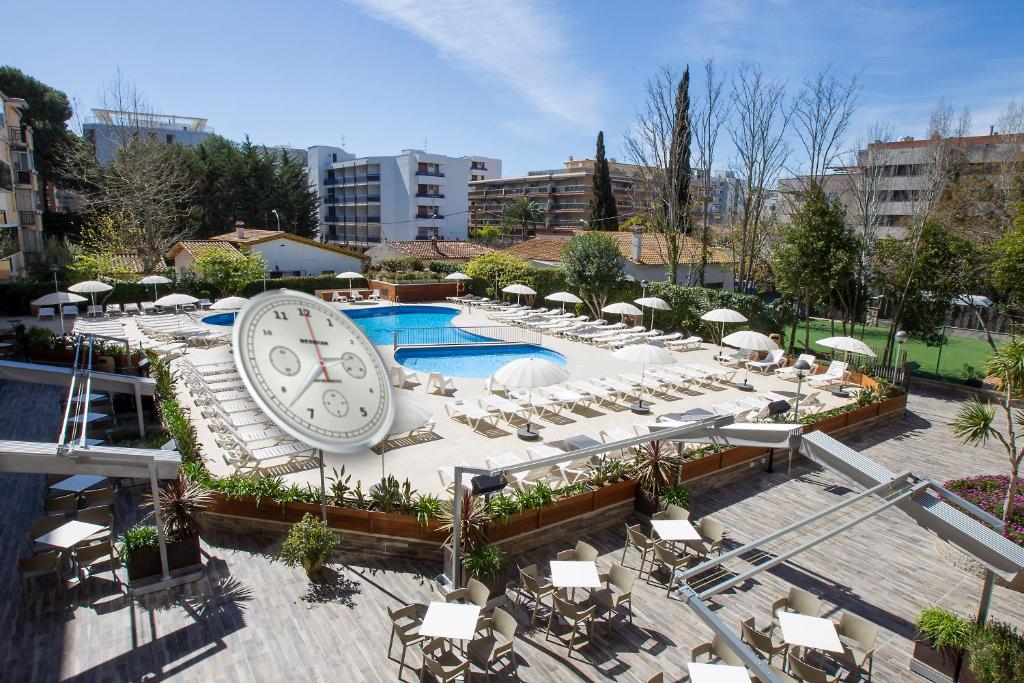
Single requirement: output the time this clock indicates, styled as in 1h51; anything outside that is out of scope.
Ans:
2h38
